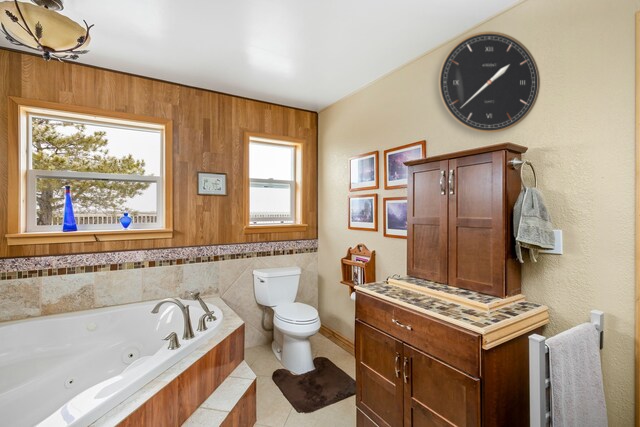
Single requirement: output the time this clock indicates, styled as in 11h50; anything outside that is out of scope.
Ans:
1h38
